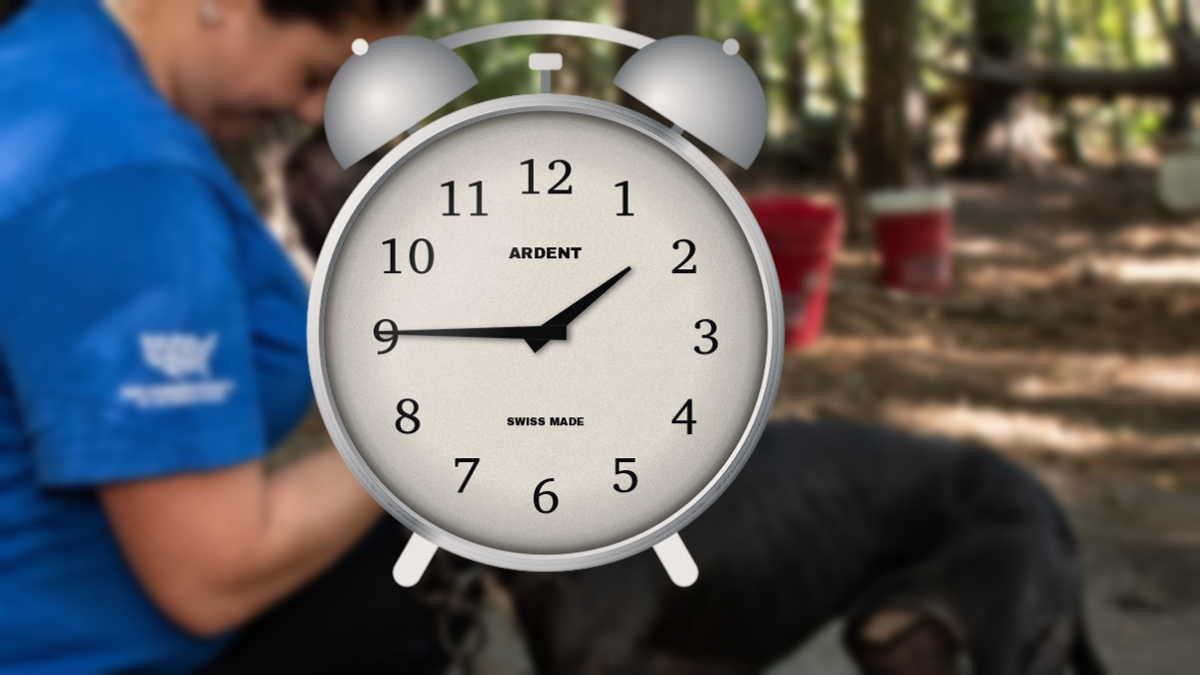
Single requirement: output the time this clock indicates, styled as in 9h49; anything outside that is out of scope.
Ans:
1h45
